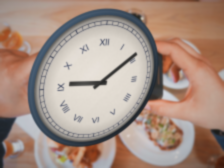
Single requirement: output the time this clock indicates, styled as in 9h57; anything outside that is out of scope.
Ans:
9h09
